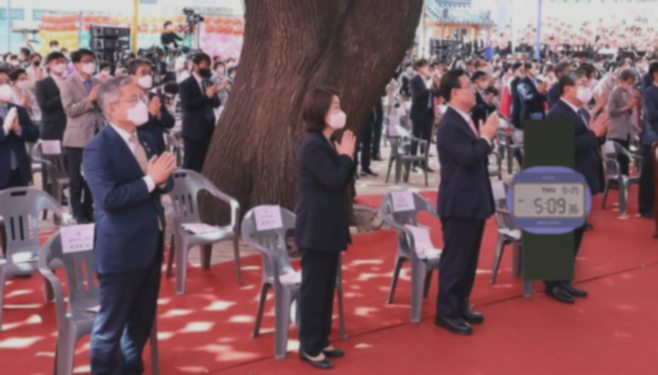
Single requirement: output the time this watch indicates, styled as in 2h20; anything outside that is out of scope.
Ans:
5h09
